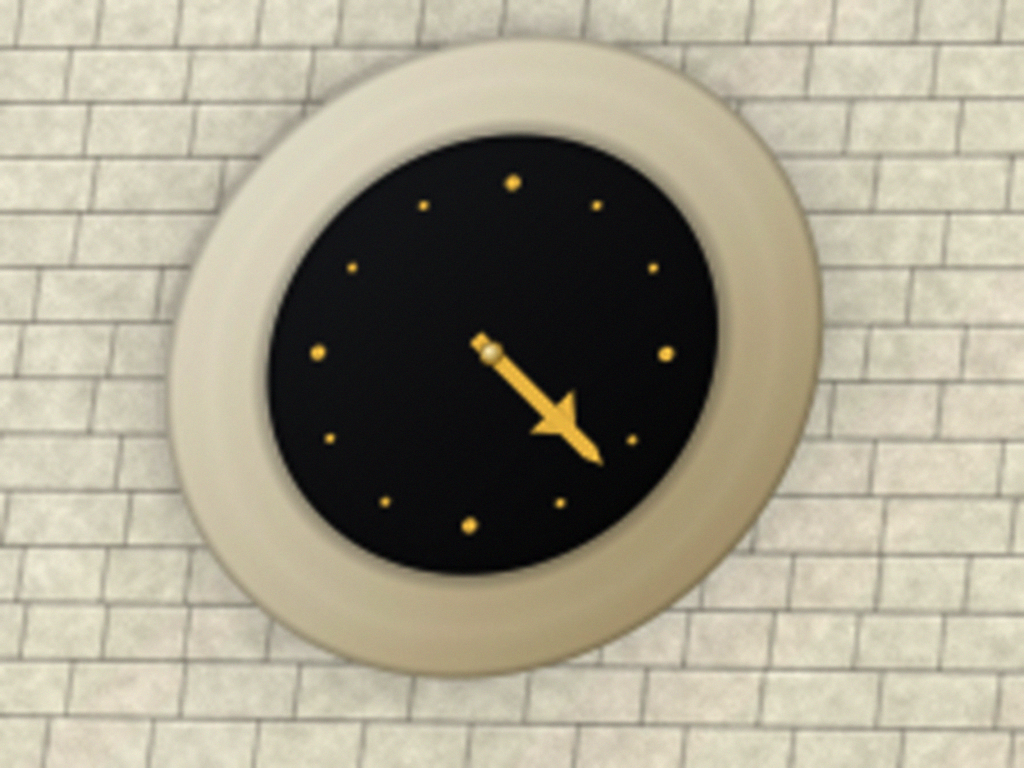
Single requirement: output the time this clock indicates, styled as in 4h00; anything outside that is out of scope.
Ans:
4h22
